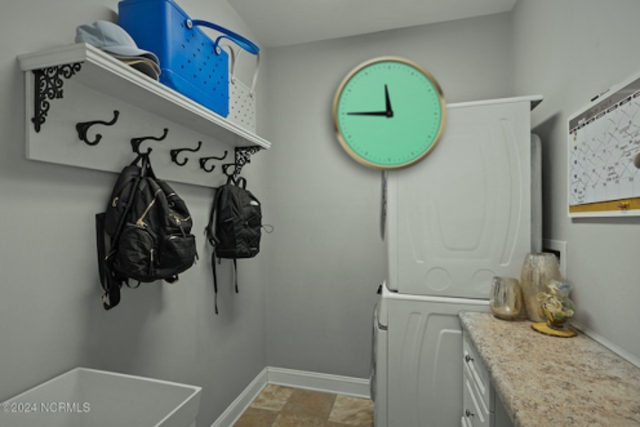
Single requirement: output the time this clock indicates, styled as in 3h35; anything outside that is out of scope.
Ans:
11h45
